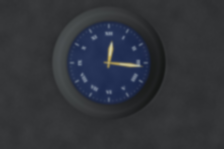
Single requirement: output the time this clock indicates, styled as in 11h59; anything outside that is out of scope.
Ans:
12h16
